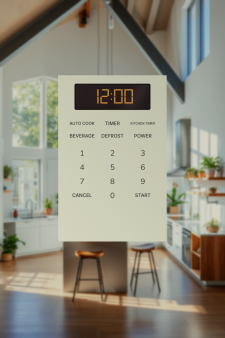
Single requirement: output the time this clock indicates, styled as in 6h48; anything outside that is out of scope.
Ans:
12h00
